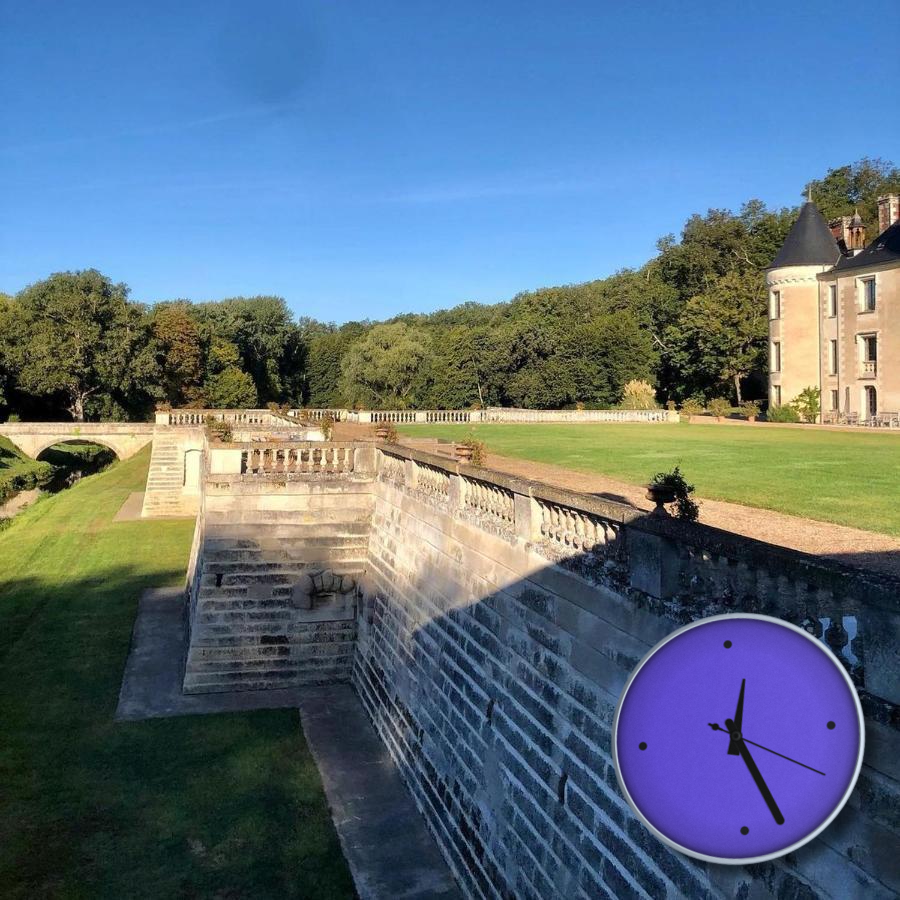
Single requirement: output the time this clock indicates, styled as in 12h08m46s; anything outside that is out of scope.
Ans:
12h26m20s
